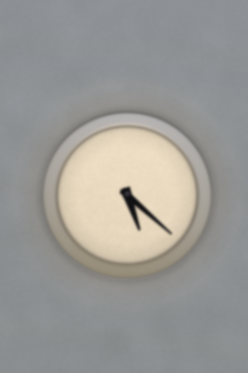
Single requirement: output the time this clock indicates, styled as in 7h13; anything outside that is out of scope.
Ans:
5h22
